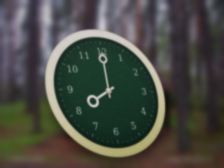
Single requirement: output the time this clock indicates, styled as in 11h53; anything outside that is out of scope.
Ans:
8h00
